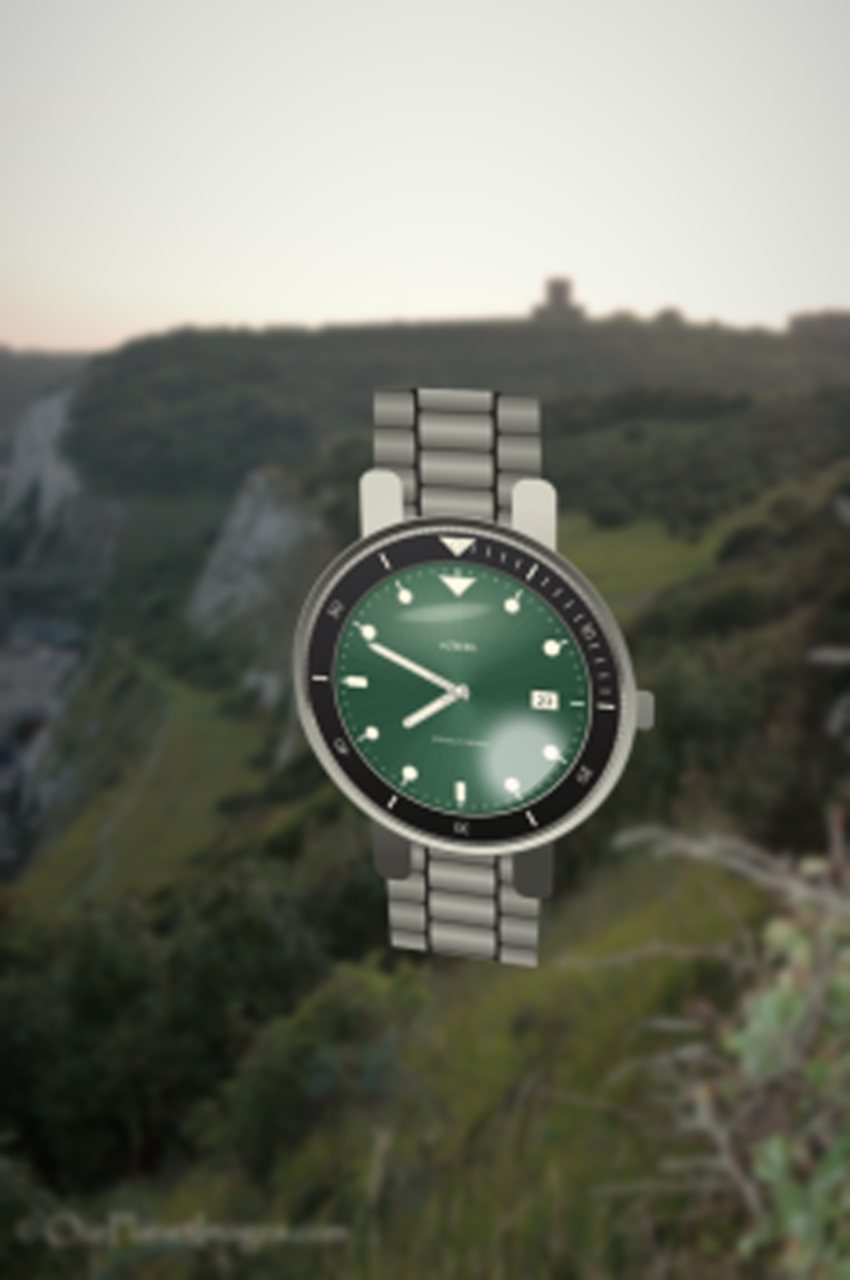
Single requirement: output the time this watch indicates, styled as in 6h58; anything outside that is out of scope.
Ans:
7h49
